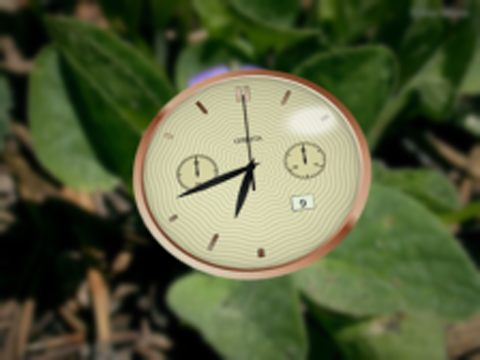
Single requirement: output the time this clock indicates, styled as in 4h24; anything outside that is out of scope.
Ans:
6h42
